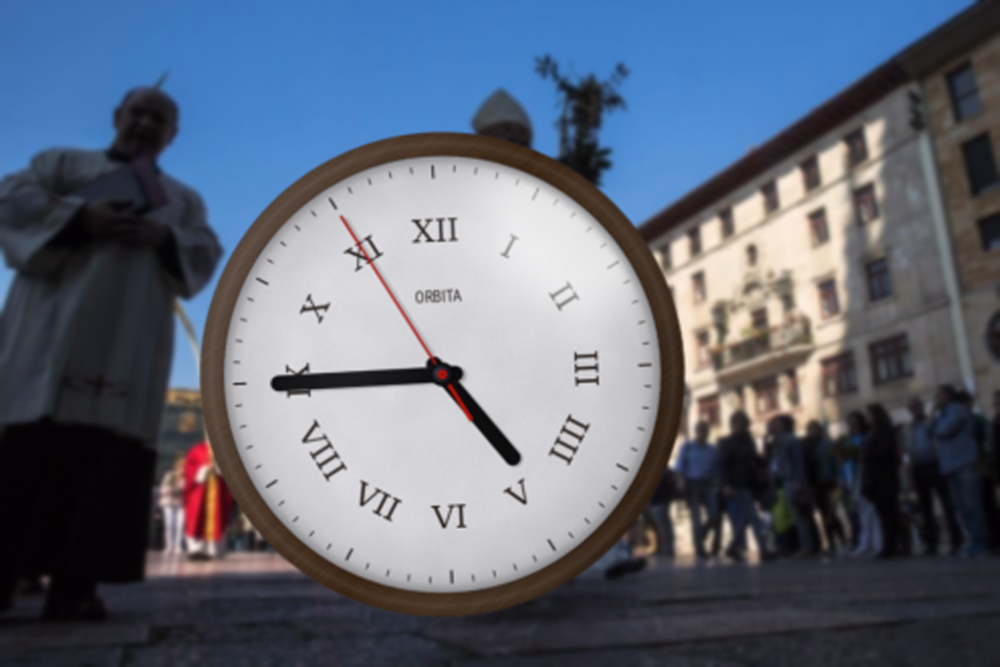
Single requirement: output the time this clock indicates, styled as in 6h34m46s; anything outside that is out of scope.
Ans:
4h44m55s
